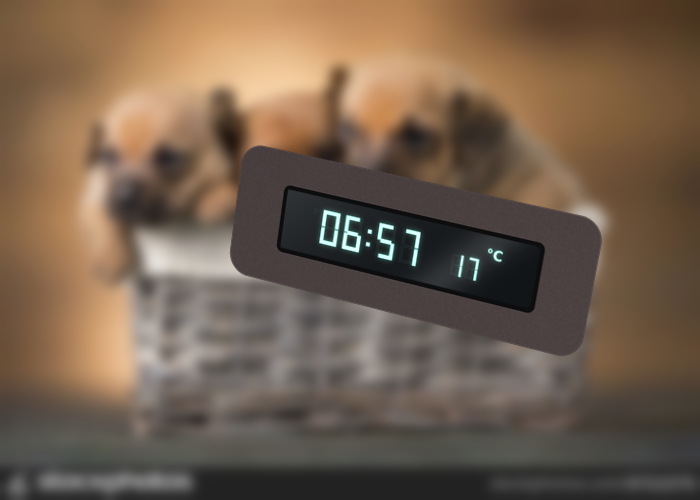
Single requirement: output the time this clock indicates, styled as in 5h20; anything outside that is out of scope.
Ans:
6h57
